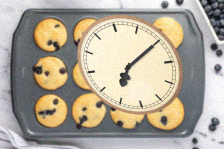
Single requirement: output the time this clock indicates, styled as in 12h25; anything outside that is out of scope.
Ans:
7h10
